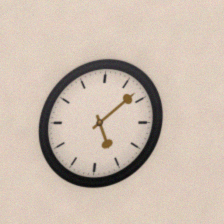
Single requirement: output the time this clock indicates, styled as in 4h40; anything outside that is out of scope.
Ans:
5h08
